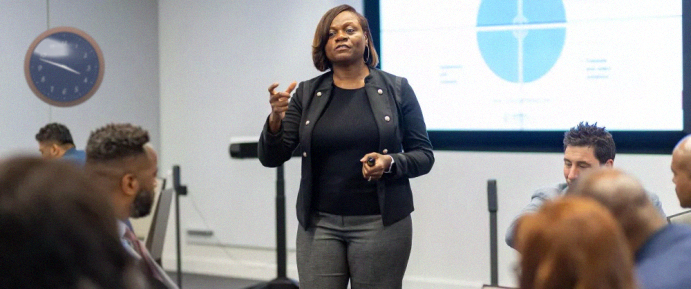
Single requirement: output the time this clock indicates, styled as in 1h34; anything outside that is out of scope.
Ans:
3h48
